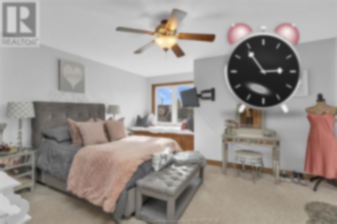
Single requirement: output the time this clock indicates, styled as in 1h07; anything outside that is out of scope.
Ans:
2h54
